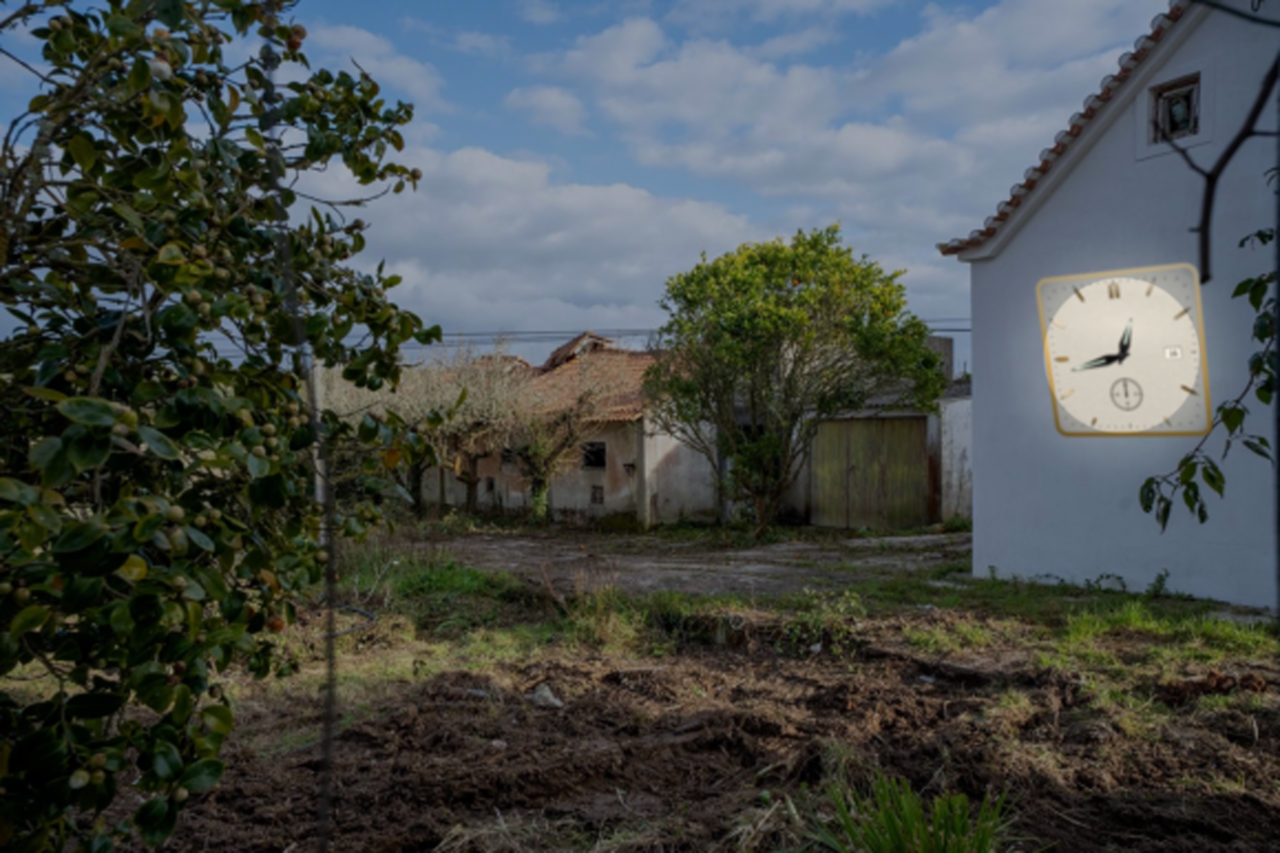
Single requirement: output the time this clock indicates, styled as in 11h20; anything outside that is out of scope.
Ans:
12h43
